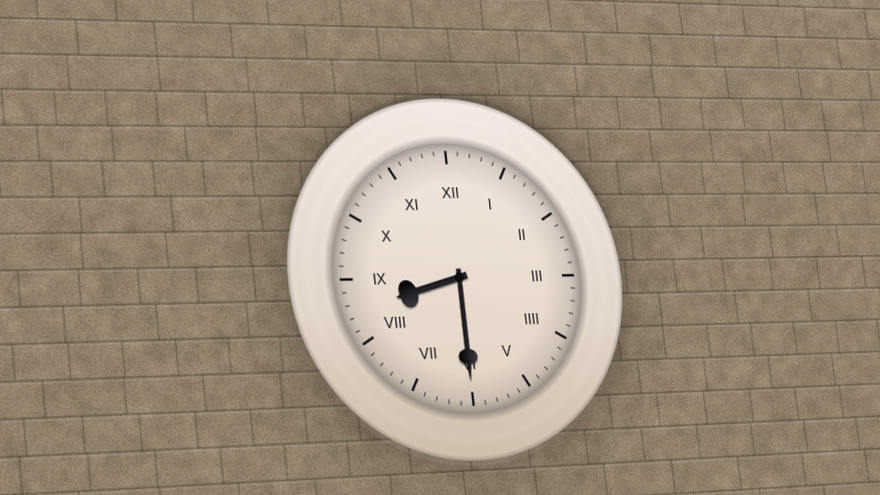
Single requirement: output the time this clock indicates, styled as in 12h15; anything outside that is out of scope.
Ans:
8h30
